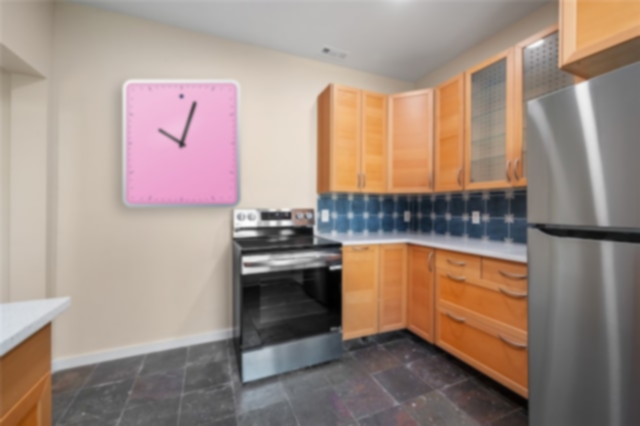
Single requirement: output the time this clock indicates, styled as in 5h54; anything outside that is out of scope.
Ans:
10h03
